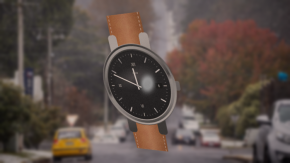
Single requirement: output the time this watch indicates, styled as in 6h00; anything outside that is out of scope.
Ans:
11h49
